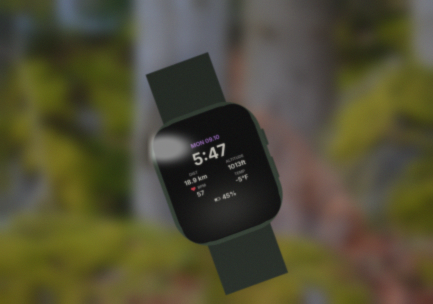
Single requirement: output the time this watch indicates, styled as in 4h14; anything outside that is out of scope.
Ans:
5h47
